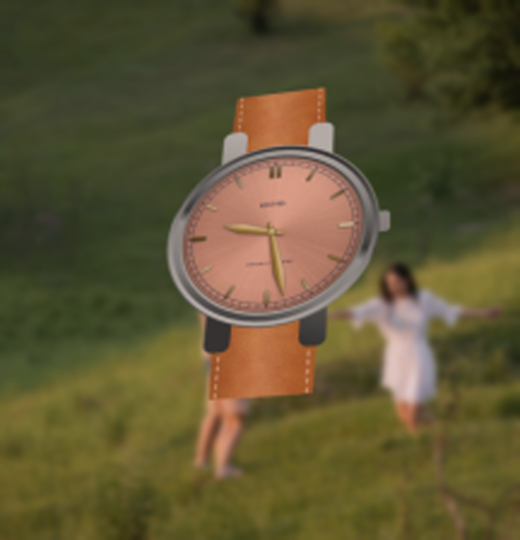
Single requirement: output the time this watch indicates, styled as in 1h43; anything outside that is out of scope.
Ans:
9h28
